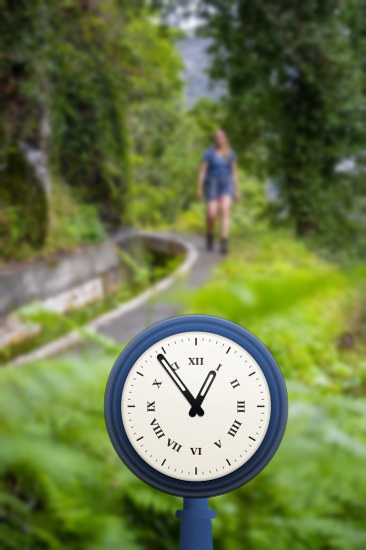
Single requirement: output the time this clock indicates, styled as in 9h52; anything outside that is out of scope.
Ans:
12h54
